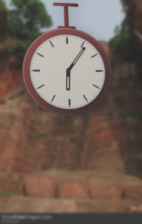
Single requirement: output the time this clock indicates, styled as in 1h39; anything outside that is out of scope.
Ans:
6h06
